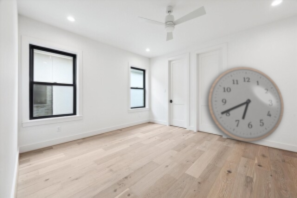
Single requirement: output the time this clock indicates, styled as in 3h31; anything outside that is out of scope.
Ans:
6h41
